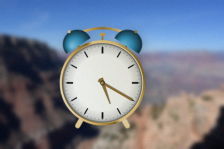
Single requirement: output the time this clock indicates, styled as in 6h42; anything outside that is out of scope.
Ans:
5h20
